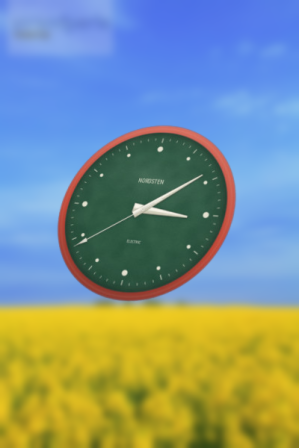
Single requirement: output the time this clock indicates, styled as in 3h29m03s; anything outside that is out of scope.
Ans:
3h08m39s
